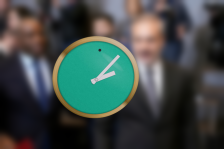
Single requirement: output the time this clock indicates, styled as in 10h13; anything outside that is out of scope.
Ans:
2h06
